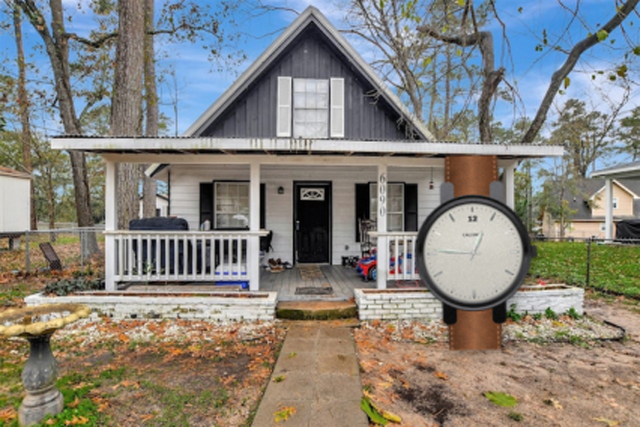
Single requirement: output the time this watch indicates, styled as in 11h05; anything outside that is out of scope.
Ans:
12h46
